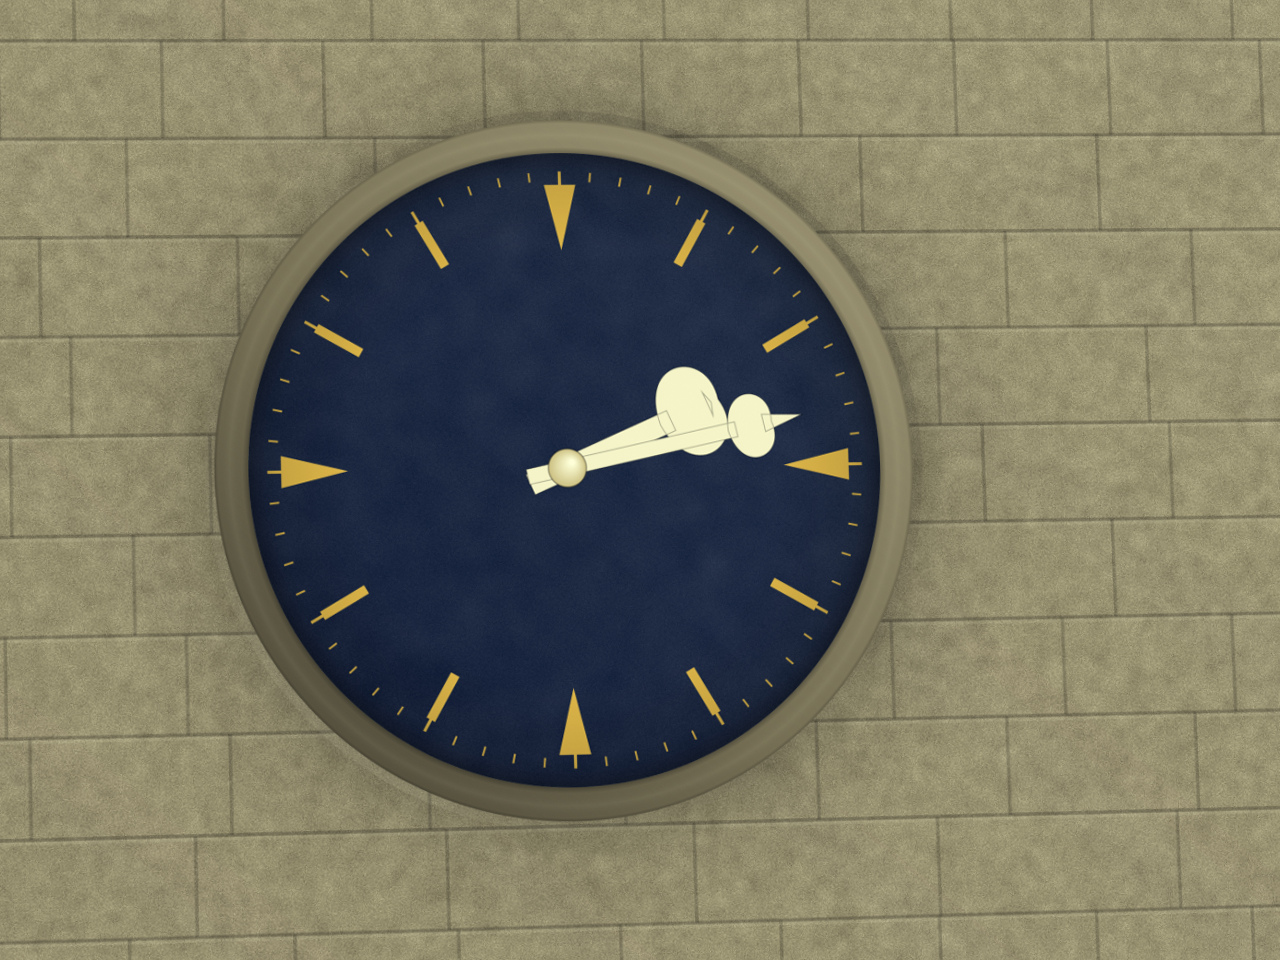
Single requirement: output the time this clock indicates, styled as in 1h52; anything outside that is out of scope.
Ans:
2h13
